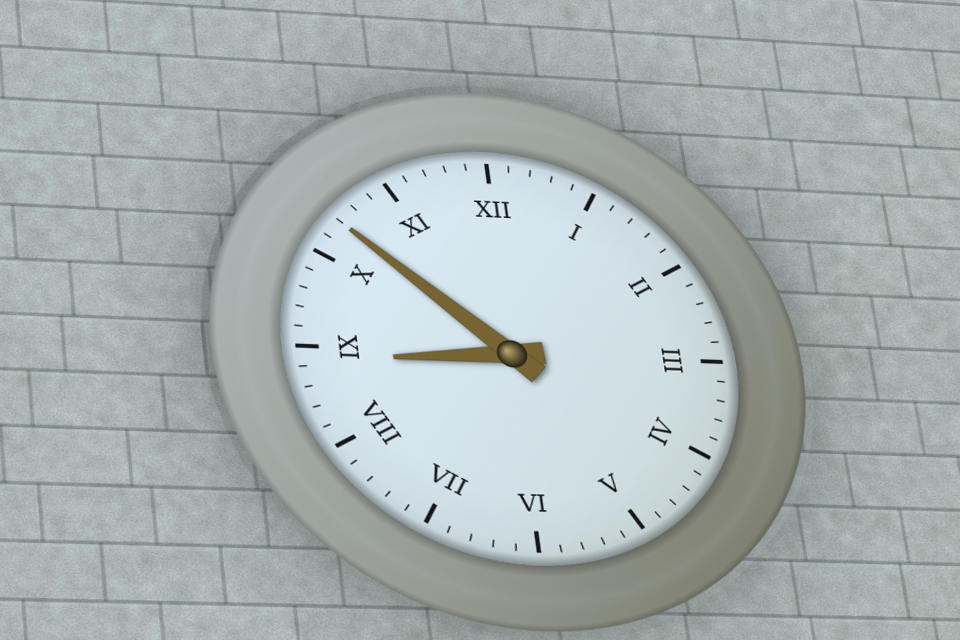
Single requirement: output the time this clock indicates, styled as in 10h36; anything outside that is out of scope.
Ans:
8h52
